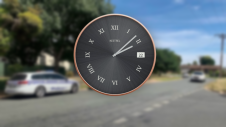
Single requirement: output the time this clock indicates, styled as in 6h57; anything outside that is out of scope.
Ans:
2h08
